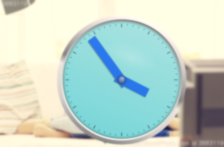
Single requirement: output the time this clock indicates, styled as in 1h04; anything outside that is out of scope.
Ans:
3h54
